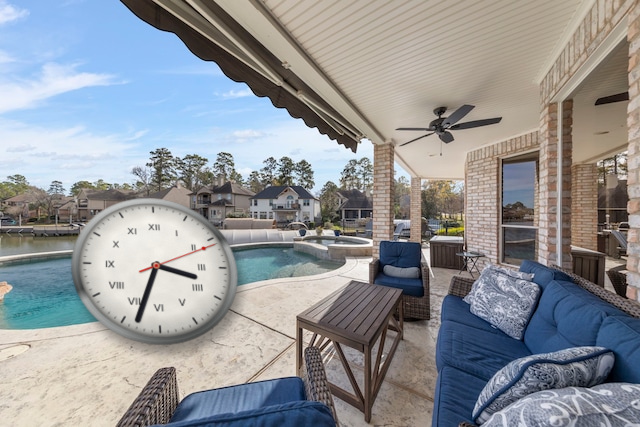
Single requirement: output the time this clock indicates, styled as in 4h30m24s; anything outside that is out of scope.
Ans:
3h33m11s
